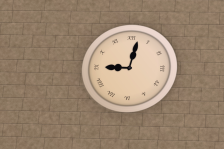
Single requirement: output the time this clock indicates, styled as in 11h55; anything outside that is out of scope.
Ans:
9h02
